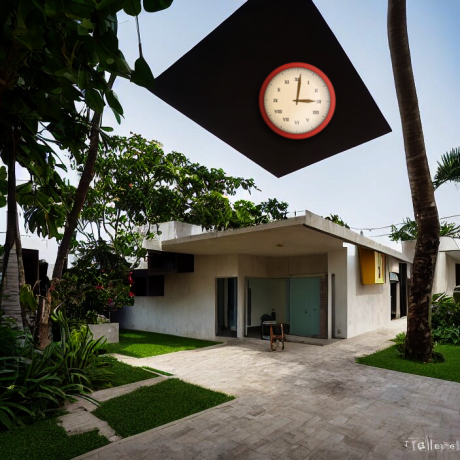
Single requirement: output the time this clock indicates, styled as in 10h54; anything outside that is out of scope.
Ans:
3h01
